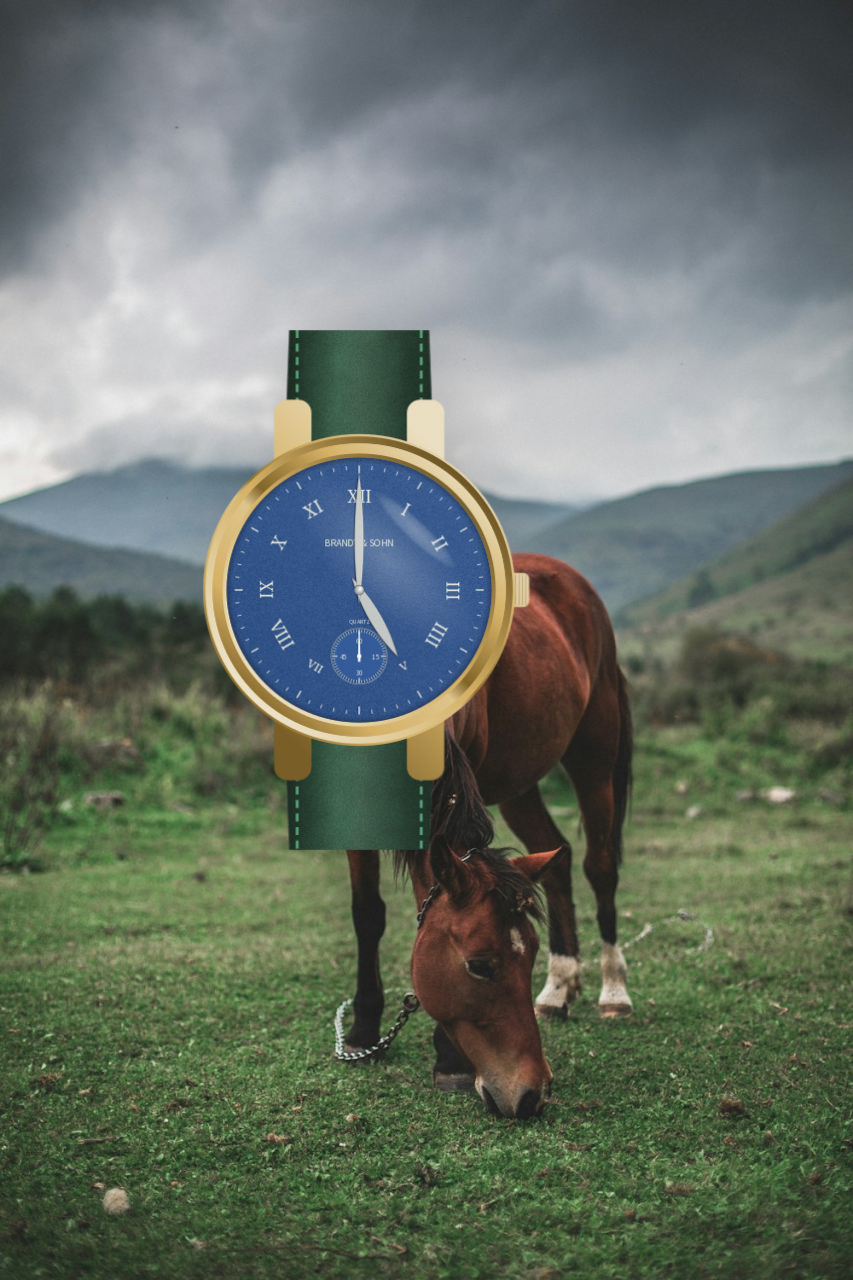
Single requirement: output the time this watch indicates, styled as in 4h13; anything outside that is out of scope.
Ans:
5h00
